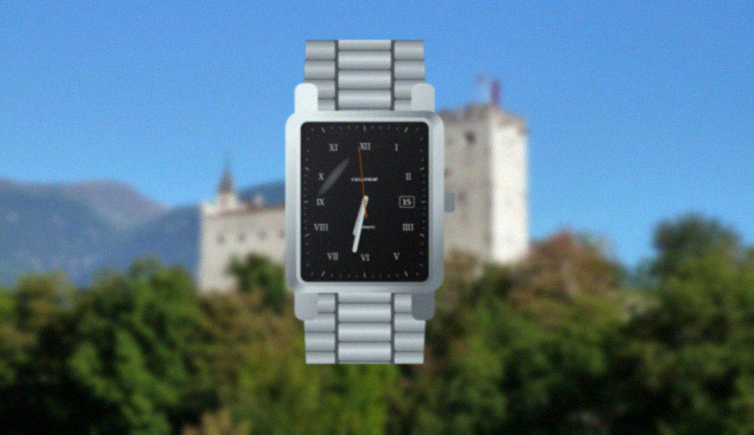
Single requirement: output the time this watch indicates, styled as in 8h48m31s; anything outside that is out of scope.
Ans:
6h31m59s
